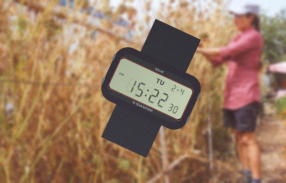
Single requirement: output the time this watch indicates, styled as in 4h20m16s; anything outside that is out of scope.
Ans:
15h22m30s
